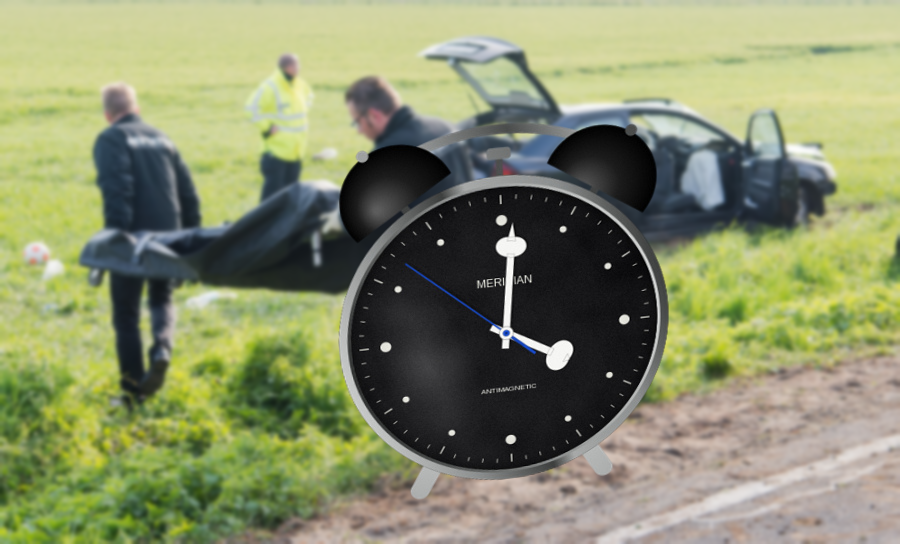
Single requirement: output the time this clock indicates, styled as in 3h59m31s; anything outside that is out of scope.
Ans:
4h00m52s
